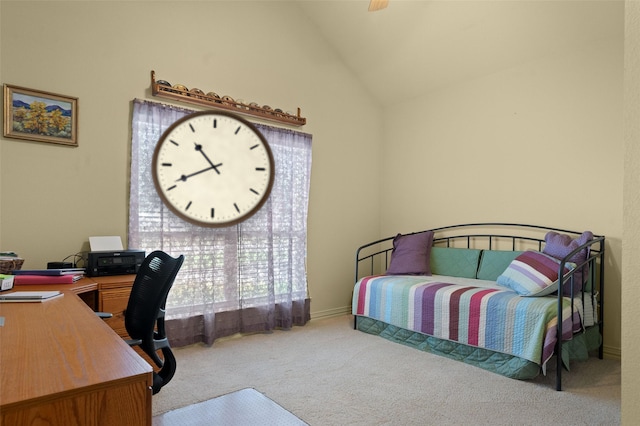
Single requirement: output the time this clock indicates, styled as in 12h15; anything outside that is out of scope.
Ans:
10h41
